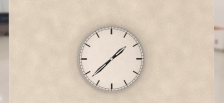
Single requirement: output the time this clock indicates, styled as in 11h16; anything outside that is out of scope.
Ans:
1h38
